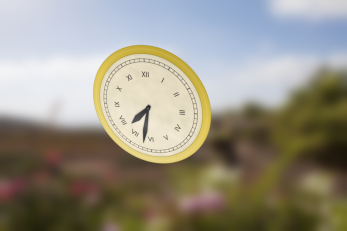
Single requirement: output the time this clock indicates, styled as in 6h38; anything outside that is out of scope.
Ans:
7h32
